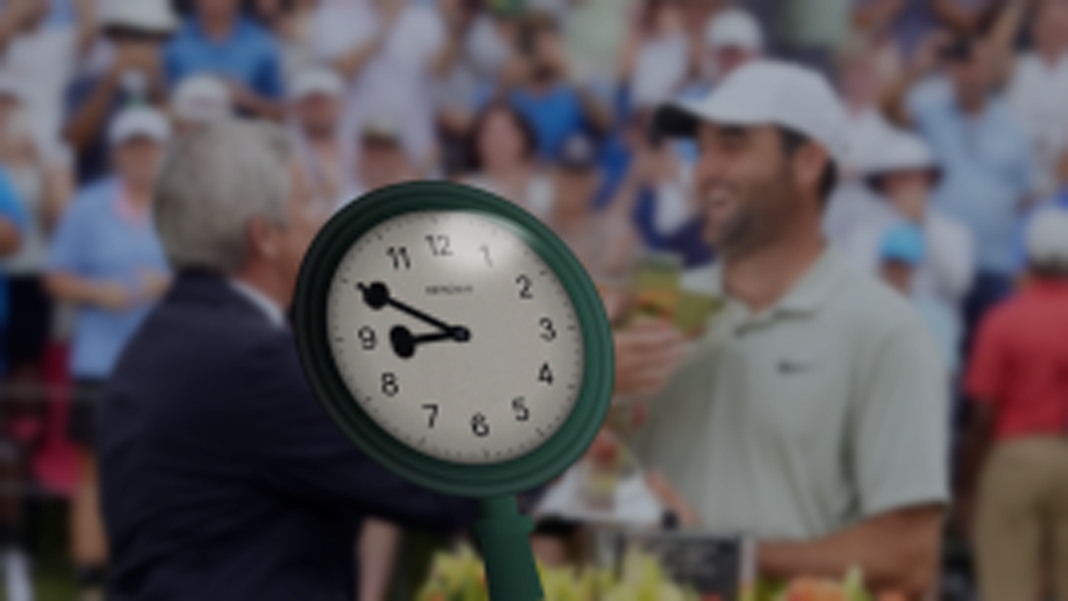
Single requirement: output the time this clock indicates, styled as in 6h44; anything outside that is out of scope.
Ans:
8h50
